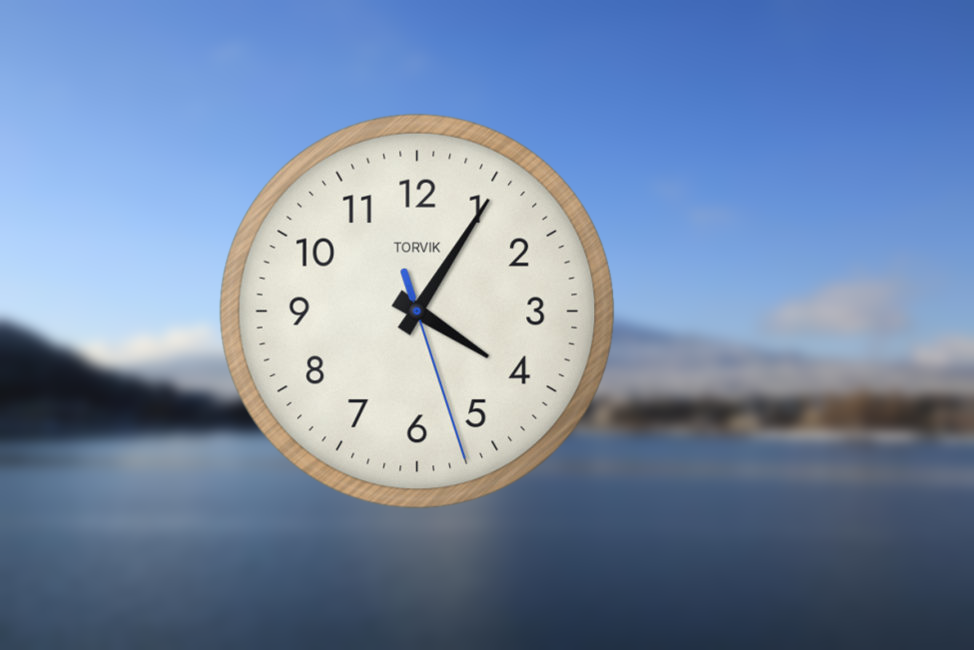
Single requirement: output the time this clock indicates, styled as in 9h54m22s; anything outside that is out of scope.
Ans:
4h05m27s
